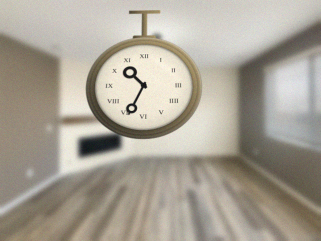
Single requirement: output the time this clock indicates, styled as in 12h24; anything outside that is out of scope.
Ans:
10h34
